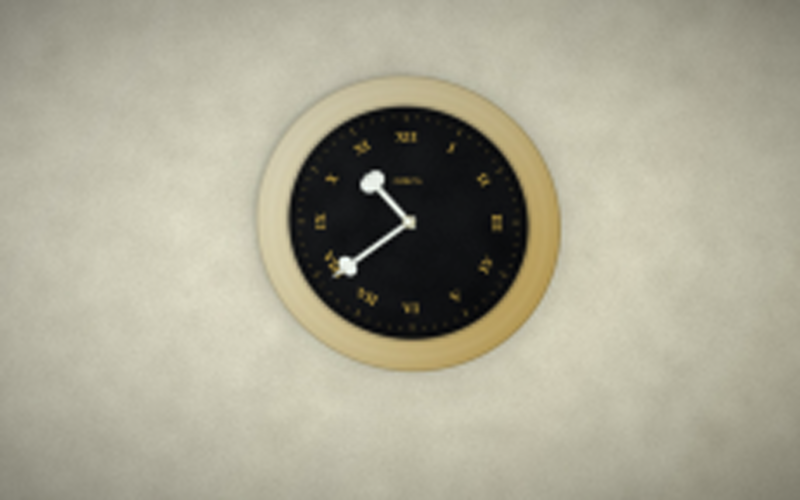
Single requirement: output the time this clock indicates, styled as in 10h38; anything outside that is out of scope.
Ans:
10h39
